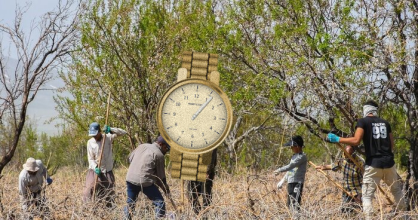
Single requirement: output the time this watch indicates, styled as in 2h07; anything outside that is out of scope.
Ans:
1h06
